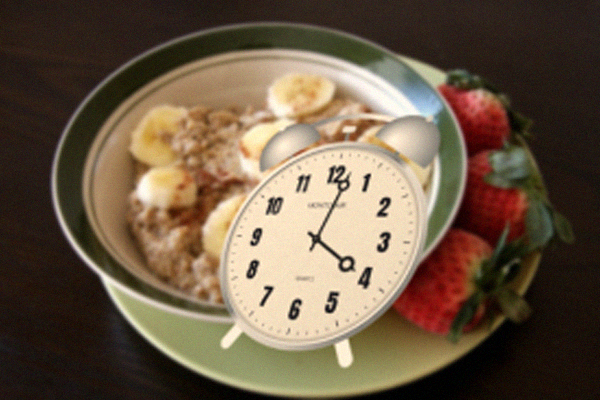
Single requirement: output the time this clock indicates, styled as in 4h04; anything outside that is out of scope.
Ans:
4h02
